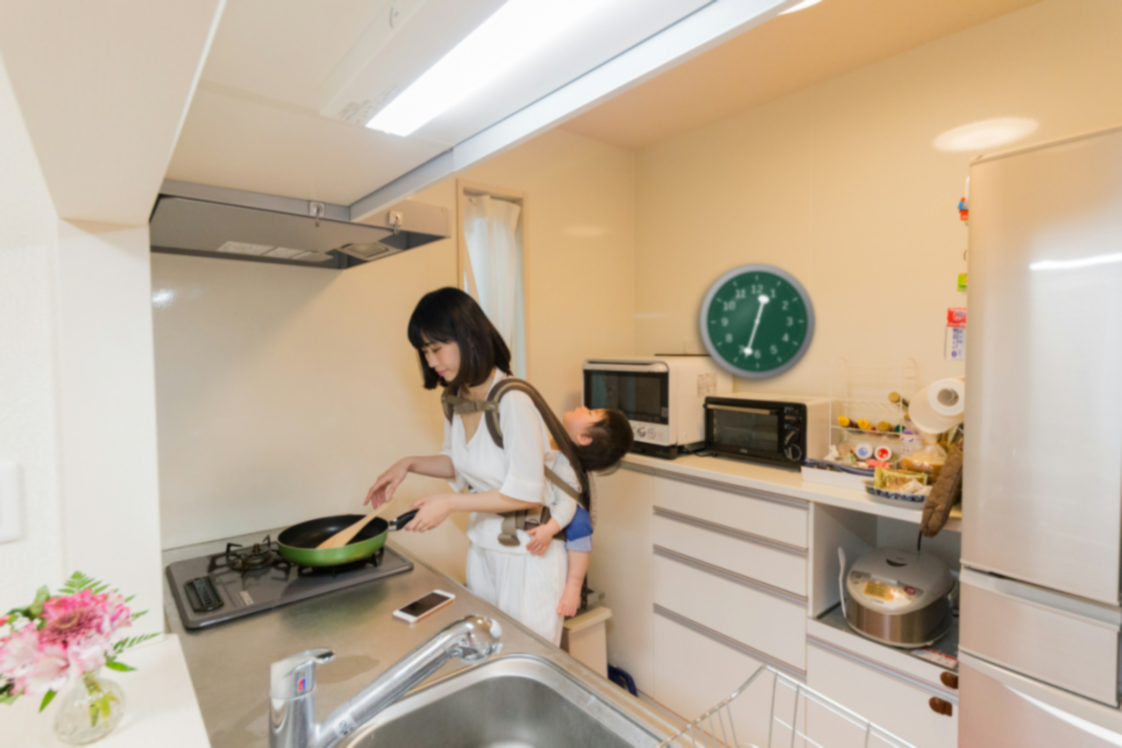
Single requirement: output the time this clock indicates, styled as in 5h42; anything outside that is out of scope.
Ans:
12h33
